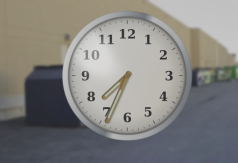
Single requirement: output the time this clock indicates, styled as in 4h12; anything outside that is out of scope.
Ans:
7h34
